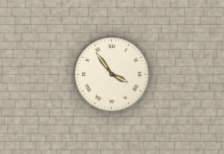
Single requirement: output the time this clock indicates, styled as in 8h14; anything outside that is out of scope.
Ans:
3h54
